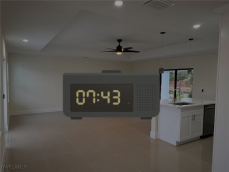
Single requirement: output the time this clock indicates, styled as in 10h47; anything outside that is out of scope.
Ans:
7h43
